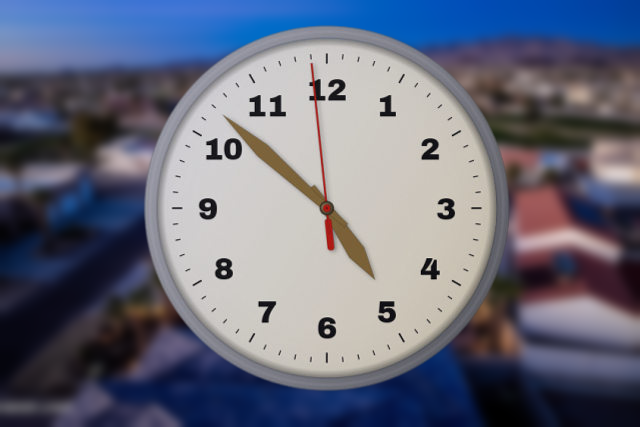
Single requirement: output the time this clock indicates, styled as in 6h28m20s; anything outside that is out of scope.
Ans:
4h51m59s
